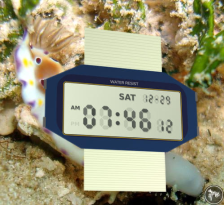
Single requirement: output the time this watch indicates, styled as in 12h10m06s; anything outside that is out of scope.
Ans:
7h46m12s
